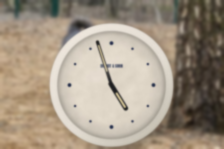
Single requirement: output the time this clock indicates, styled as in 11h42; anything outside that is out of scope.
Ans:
4h57
